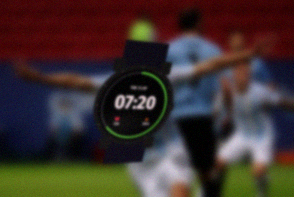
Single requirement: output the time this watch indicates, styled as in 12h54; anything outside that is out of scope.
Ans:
7h20
